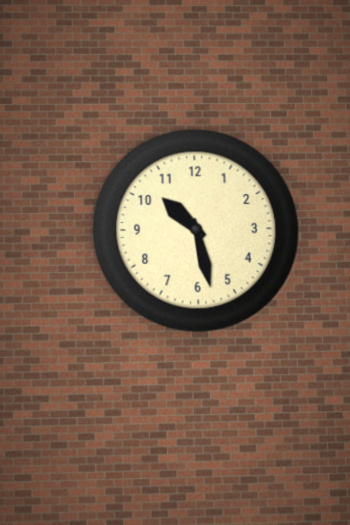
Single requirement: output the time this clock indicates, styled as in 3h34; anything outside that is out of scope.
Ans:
10h28
